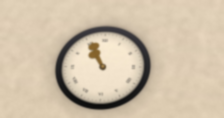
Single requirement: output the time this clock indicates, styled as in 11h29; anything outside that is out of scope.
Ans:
10h56
